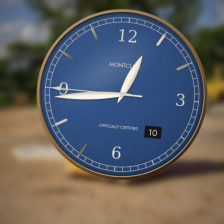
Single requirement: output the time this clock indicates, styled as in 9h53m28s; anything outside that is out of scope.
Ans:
12h43m45s
